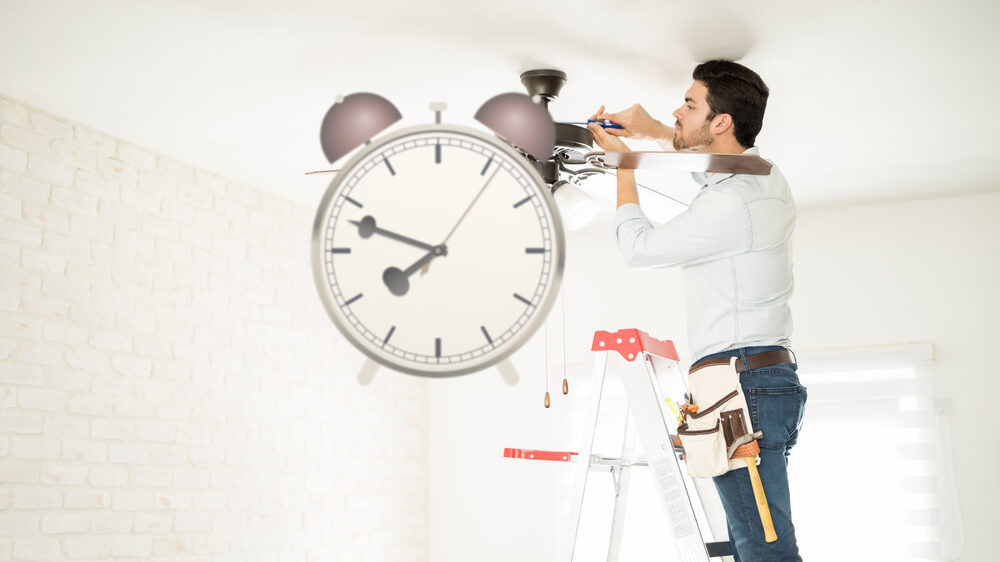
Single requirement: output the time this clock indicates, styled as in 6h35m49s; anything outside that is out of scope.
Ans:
7h48m06s
